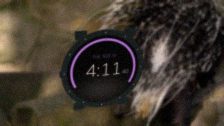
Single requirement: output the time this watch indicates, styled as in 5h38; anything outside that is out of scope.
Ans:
4h11
